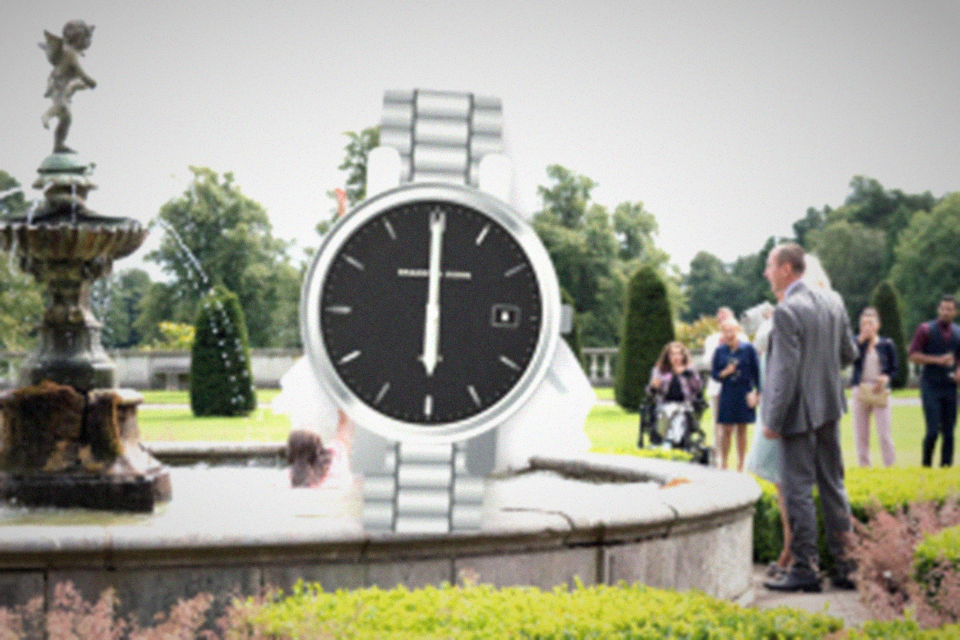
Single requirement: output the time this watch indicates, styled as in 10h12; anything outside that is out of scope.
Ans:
6h00
